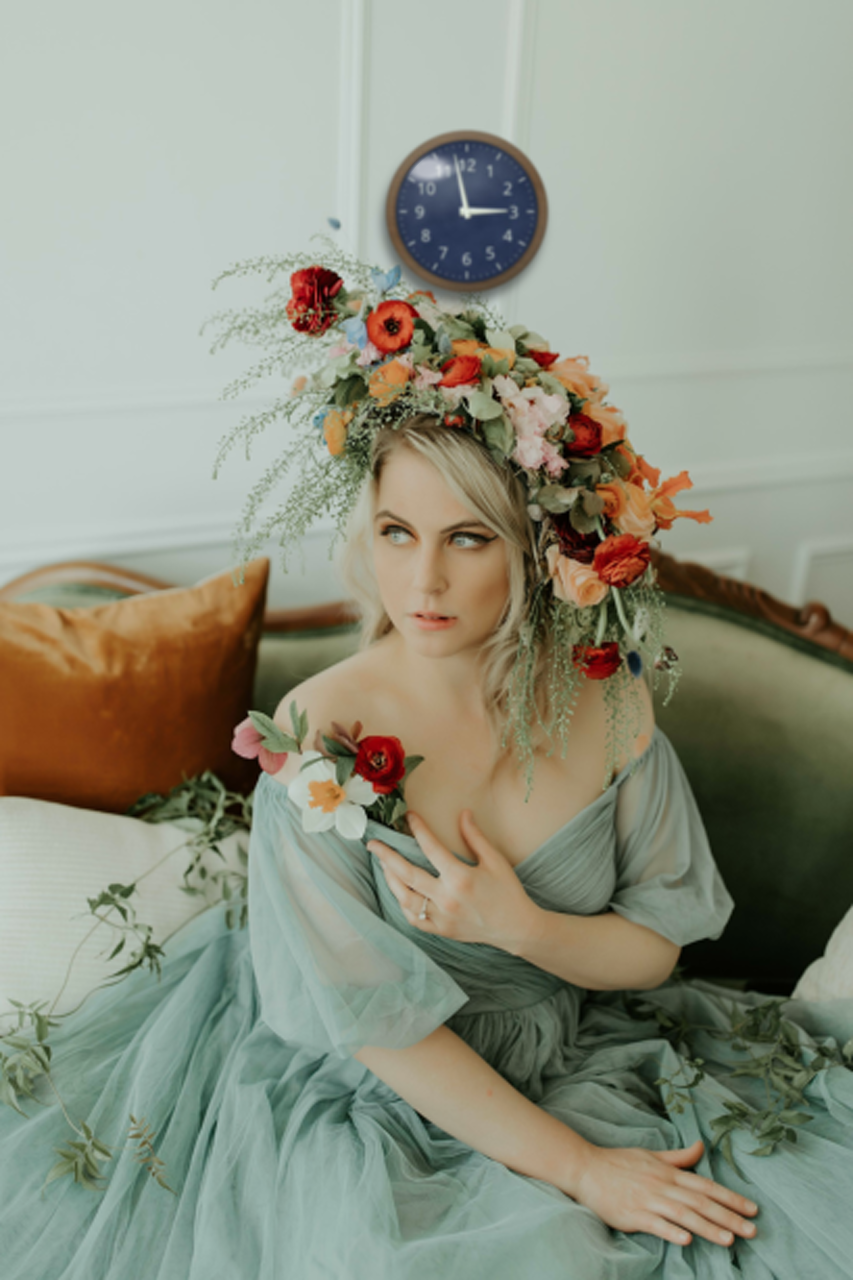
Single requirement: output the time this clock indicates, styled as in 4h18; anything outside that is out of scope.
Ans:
2h58
